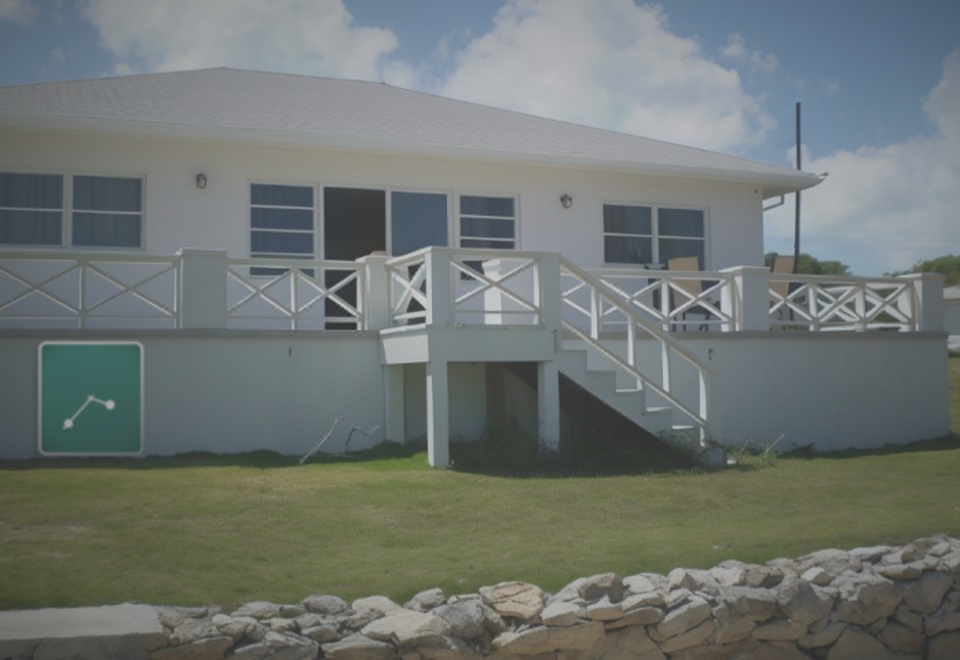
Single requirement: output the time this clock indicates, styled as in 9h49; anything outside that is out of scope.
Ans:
3h37
